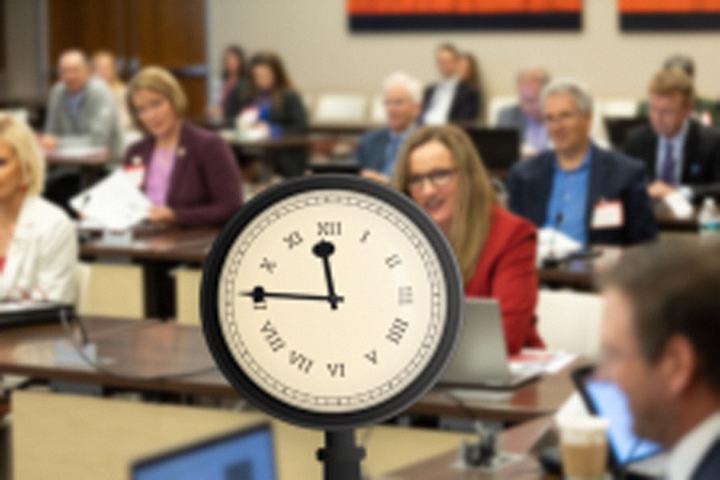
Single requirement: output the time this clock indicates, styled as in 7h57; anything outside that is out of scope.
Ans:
11h46
